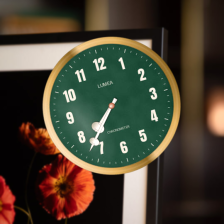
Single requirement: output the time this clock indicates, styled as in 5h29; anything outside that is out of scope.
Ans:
7h37
